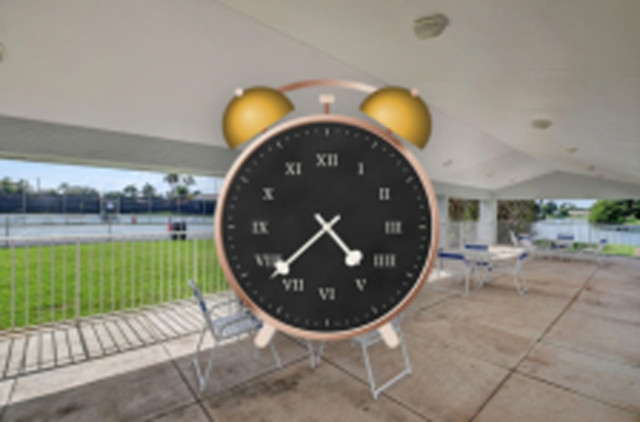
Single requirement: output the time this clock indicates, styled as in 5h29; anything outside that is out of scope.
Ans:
4h38
